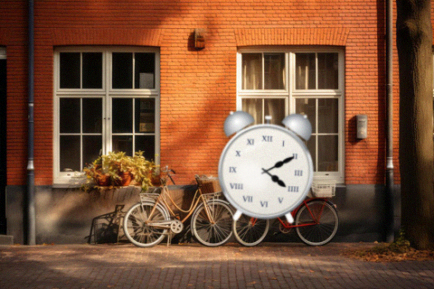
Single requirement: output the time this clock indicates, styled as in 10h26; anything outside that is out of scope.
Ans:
4h10
